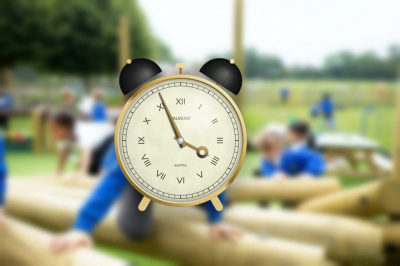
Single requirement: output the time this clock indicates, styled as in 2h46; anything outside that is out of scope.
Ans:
3h56
